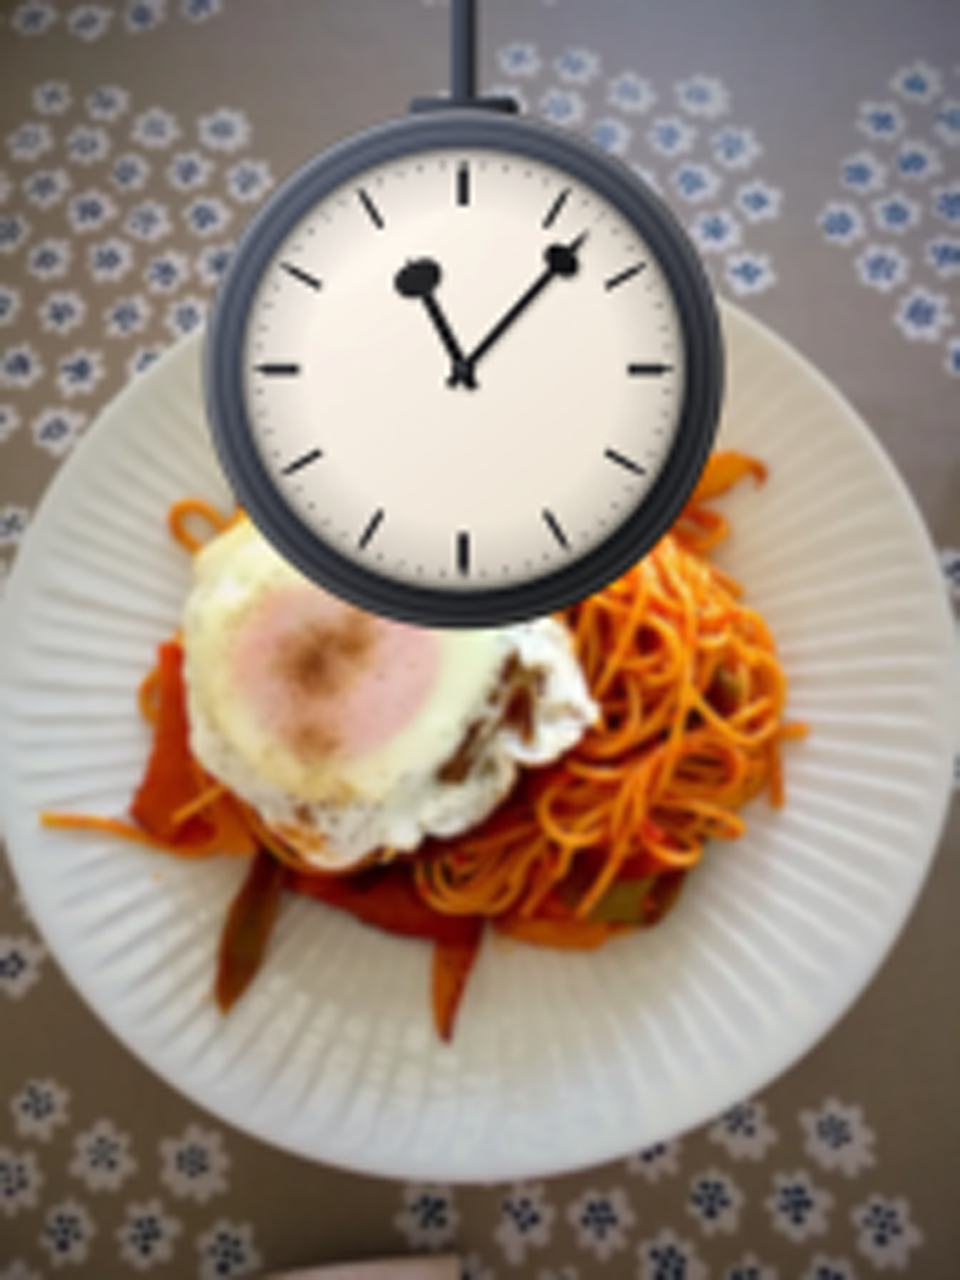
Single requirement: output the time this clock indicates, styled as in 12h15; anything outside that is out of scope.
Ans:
11h07
